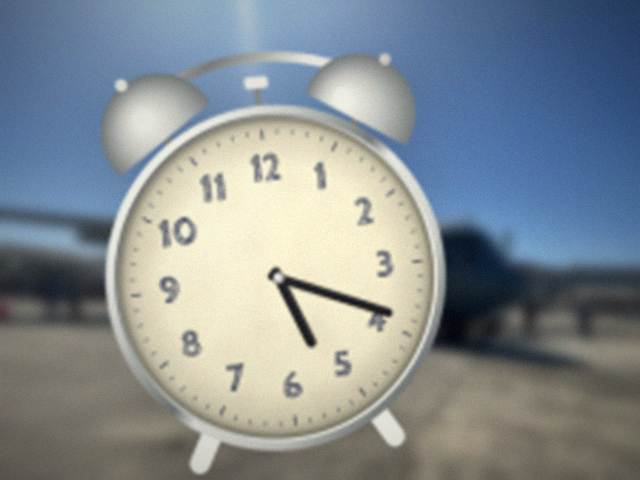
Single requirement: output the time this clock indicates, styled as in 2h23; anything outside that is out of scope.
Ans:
5h19
